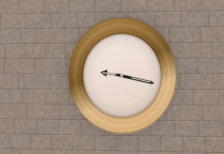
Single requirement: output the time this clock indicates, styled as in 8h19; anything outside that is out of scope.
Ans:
9h17
